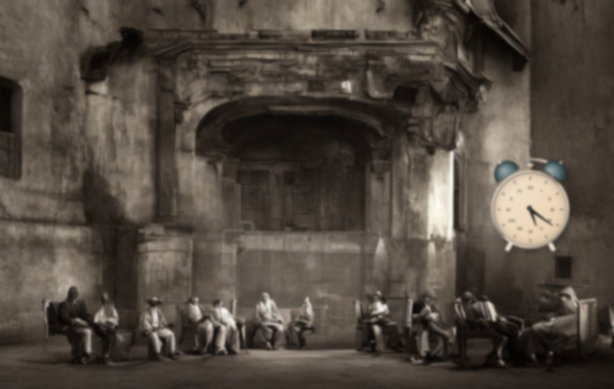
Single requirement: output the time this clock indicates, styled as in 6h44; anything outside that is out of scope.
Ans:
5h21
